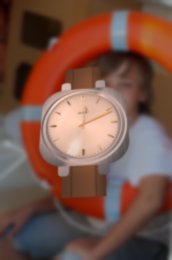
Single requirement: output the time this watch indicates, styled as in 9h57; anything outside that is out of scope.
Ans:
12h11
